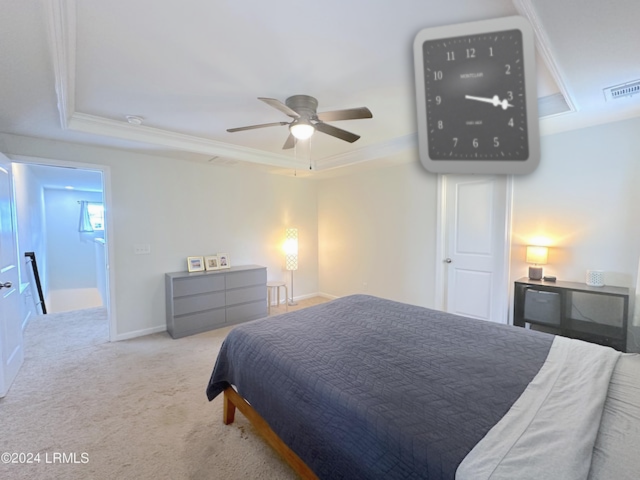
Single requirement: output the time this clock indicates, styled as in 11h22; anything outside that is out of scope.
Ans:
3h17
